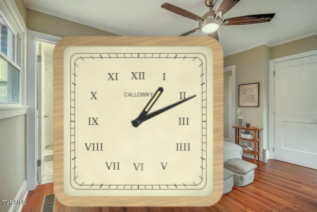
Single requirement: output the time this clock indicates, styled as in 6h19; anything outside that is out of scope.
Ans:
1h11
